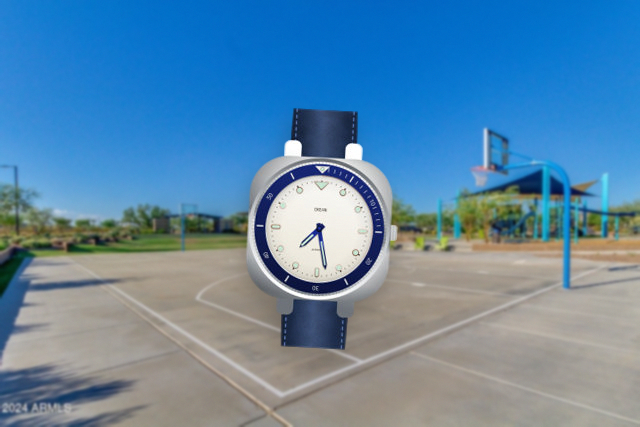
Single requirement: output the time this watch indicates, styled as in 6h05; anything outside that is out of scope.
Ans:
7h28
